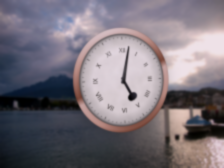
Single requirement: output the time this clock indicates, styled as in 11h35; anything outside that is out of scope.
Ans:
5h02
